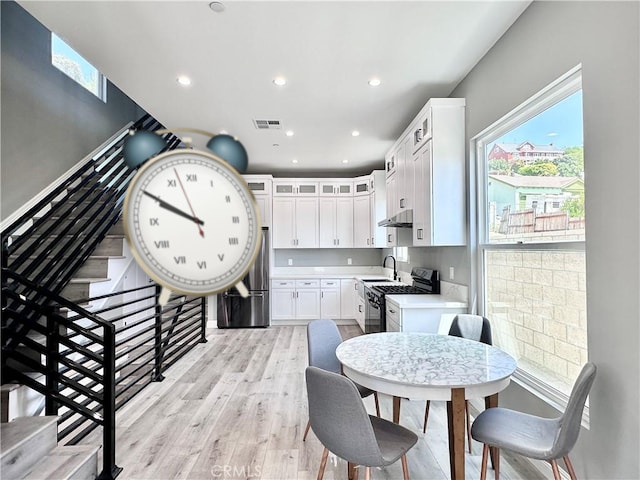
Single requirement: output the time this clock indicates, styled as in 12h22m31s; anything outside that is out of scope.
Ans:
9h49m57s
